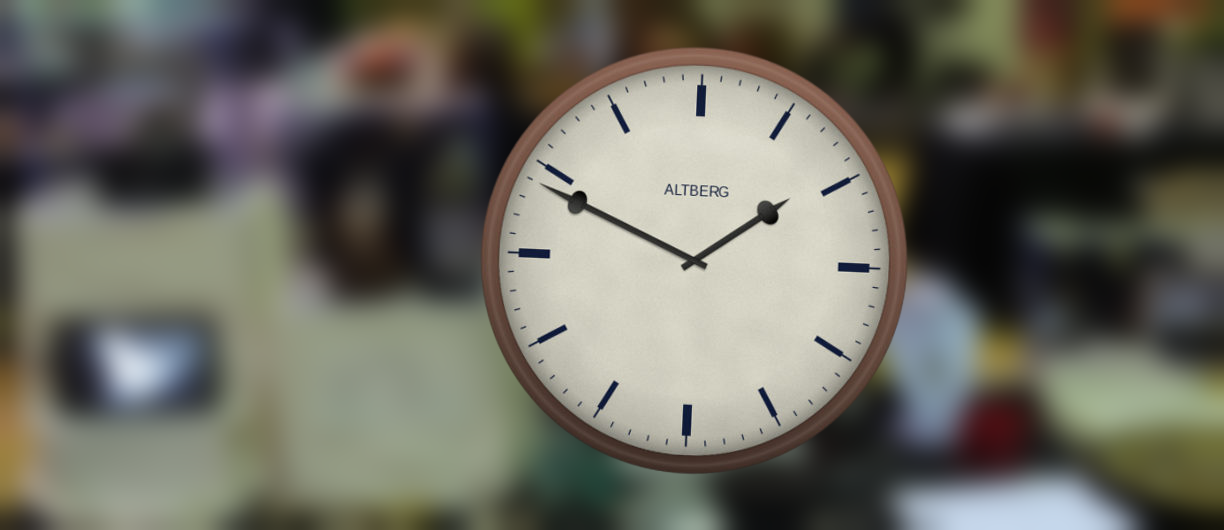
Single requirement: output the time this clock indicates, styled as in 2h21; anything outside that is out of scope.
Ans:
1h49
